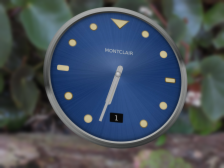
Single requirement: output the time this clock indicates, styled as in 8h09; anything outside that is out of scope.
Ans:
6h33
